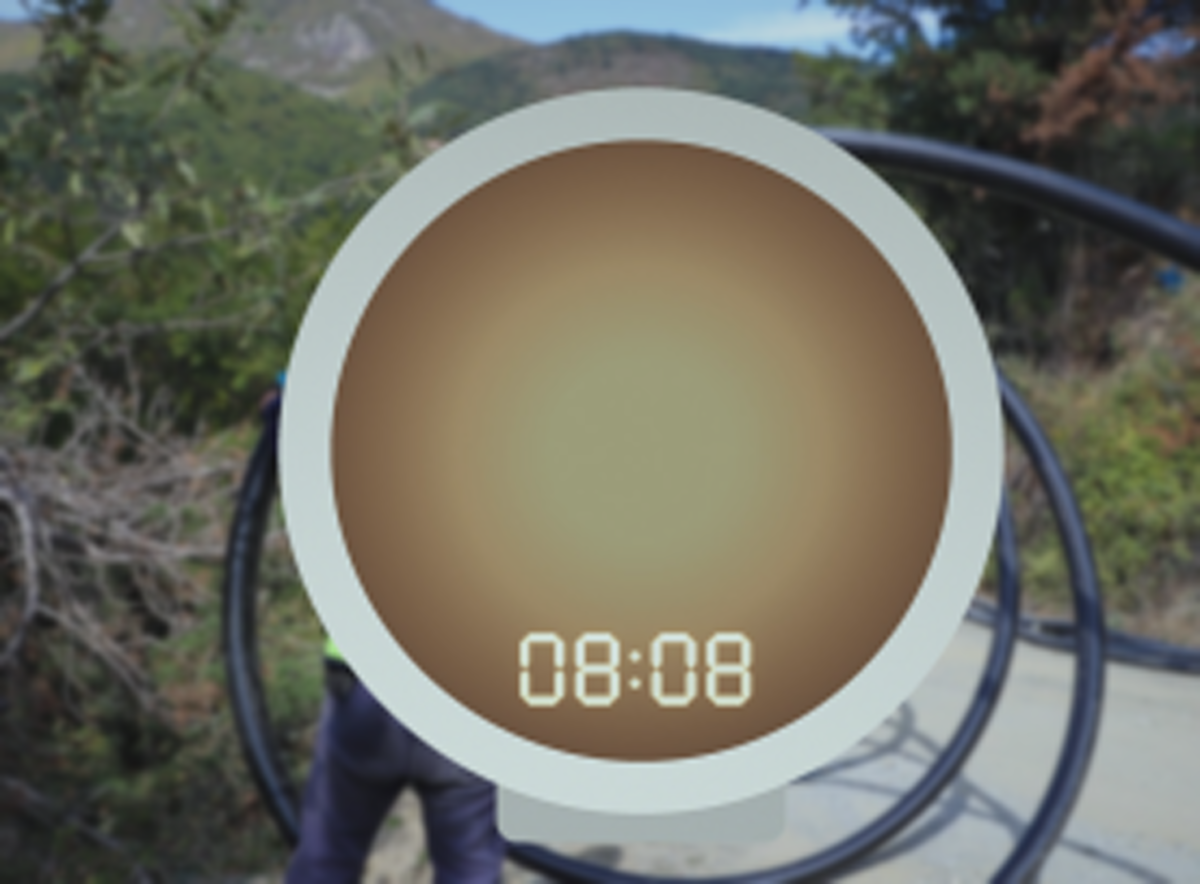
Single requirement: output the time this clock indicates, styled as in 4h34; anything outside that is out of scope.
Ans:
8h08
